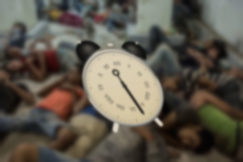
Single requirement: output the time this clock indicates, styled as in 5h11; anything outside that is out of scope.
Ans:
11h27
